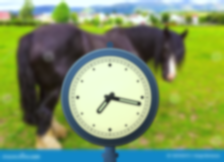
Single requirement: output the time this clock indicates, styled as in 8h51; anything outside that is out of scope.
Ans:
7h17
